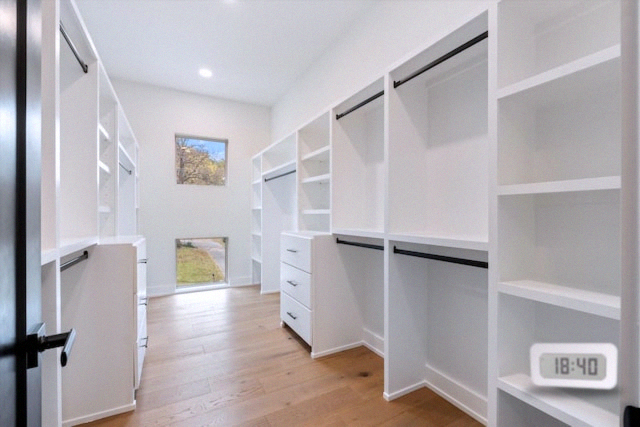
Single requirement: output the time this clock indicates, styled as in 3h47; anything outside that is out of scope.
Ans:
18h40
